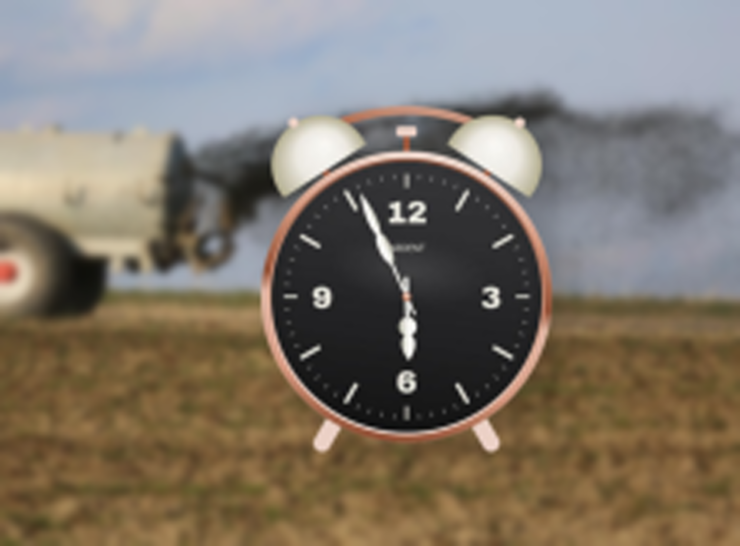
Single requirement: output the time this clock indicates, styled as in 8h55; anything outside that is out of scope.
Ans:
5h56
